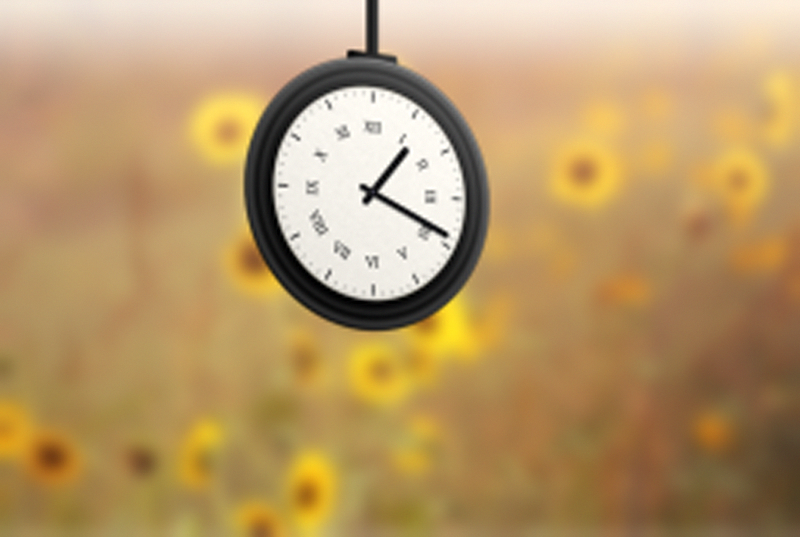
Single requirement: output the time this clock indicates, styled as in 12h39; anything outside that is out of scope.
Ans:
1h19
